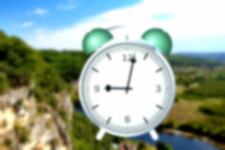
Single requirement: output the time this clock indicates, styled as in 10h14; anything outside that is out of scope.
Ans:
9h02
